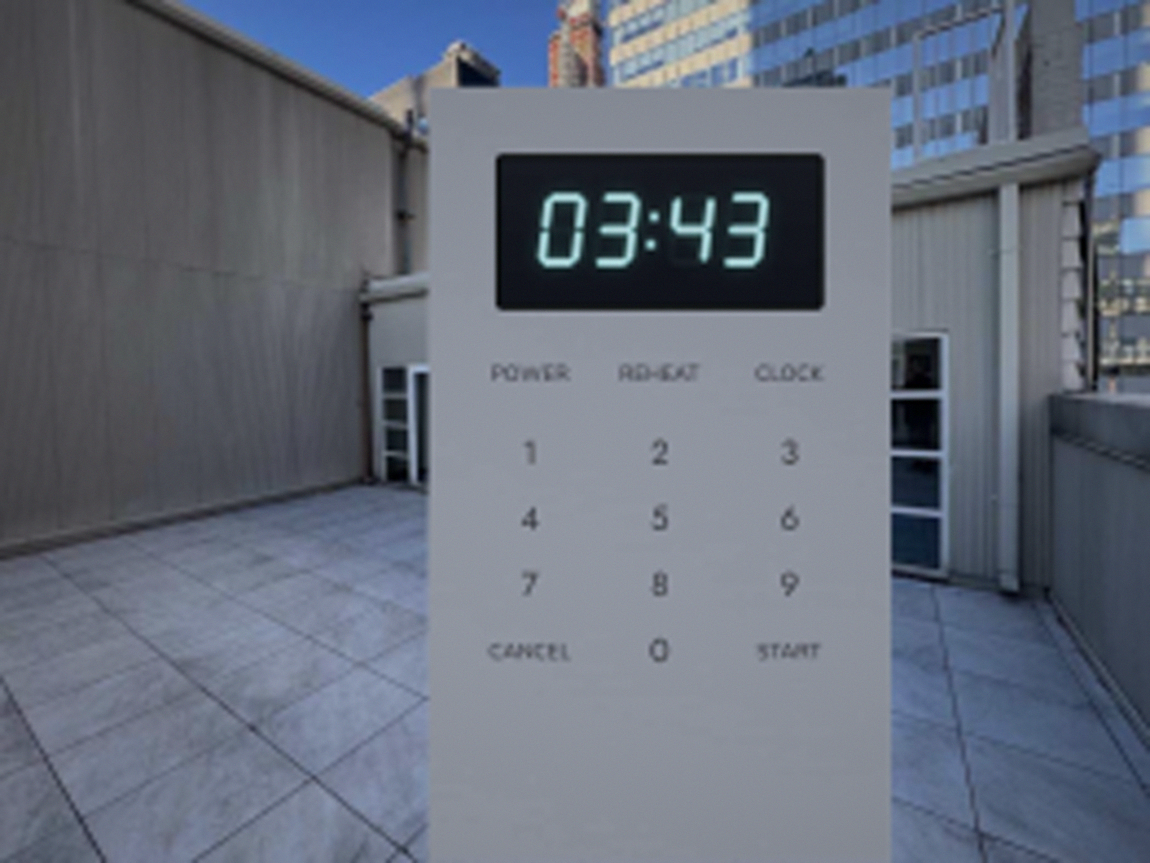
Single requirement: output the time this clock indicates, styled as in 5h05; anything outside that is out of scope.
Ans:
3h43
